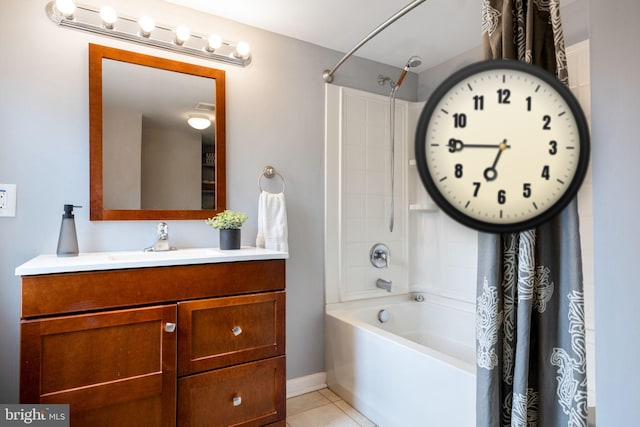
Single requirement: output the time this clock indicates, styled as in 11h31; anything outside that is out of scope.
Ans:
6h45
